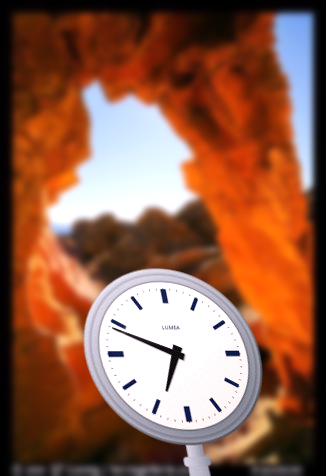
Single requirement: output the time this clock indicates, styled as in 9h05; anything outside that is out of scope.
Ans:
6h49
